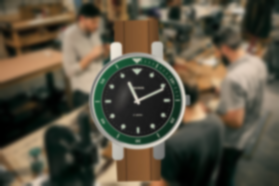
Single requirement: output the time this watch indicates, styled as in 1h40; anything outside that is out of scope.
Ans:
11h11
